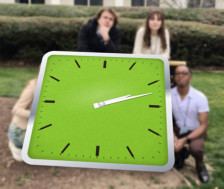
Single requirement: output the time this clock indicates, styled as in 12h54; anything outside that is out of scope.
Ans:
2h12
